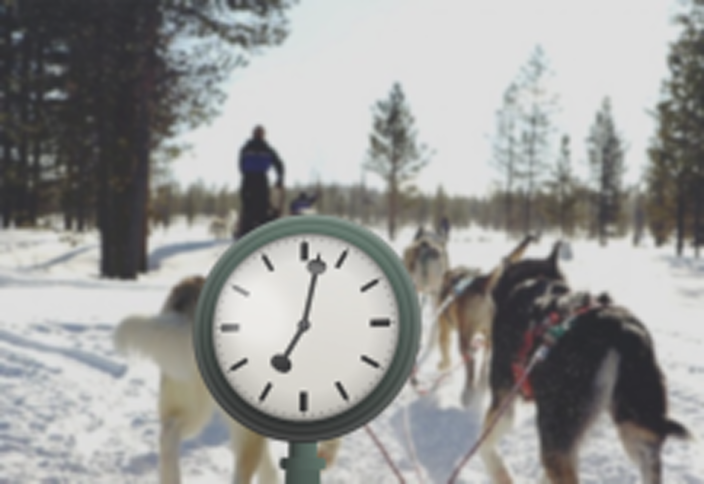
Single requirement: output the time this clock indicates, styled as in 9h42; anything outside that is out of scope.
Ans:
7h02
